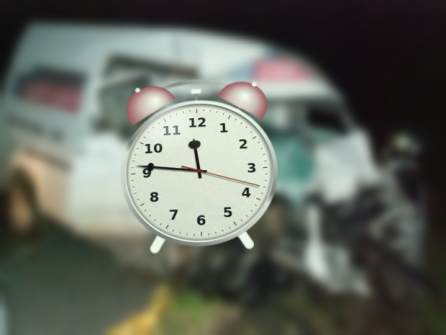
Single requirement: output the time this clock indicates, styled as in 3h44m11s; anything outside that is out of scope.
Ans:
11h46m18s
